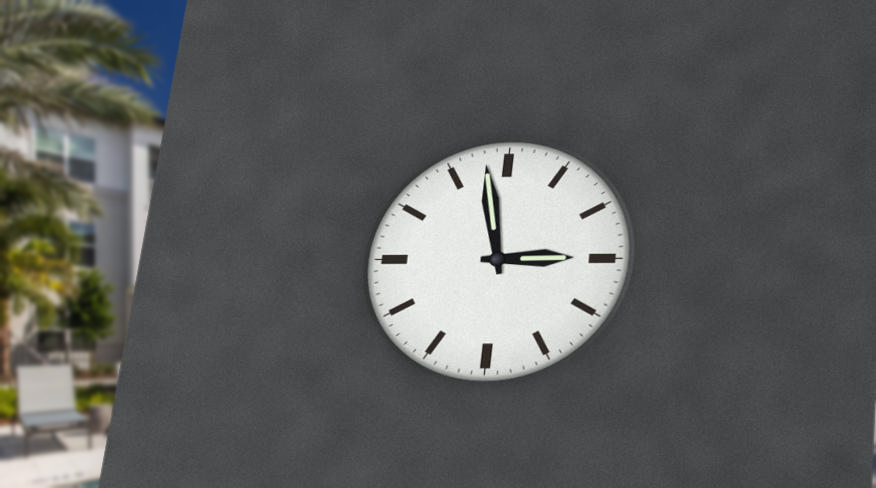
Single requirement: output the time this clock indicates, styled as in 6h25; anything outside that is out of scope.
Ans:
2h58
